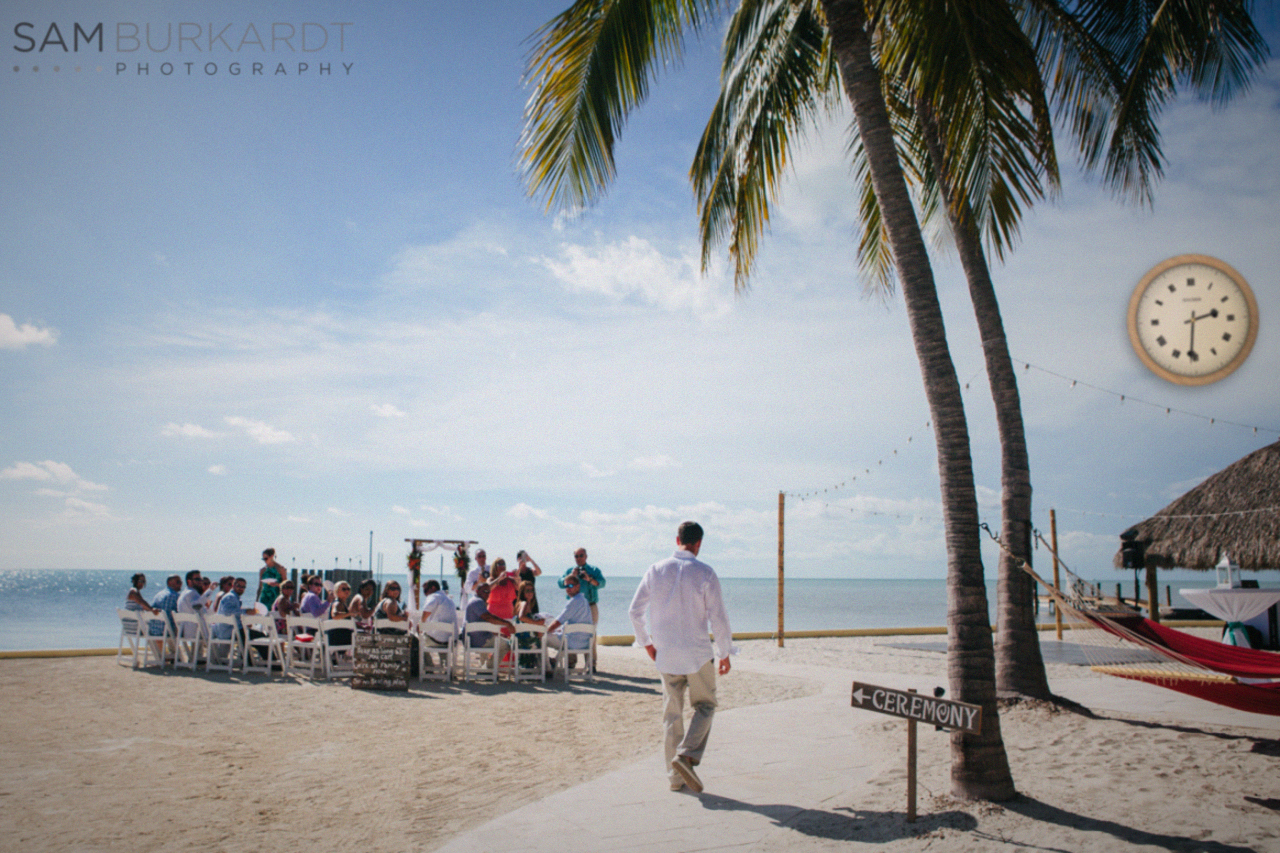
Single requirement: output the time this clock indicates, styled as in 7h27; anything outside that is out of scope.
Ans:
2h31
